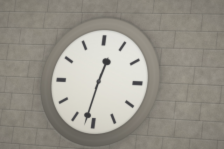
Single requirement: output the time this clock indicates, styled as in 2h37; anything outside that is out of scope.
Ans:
12h32
